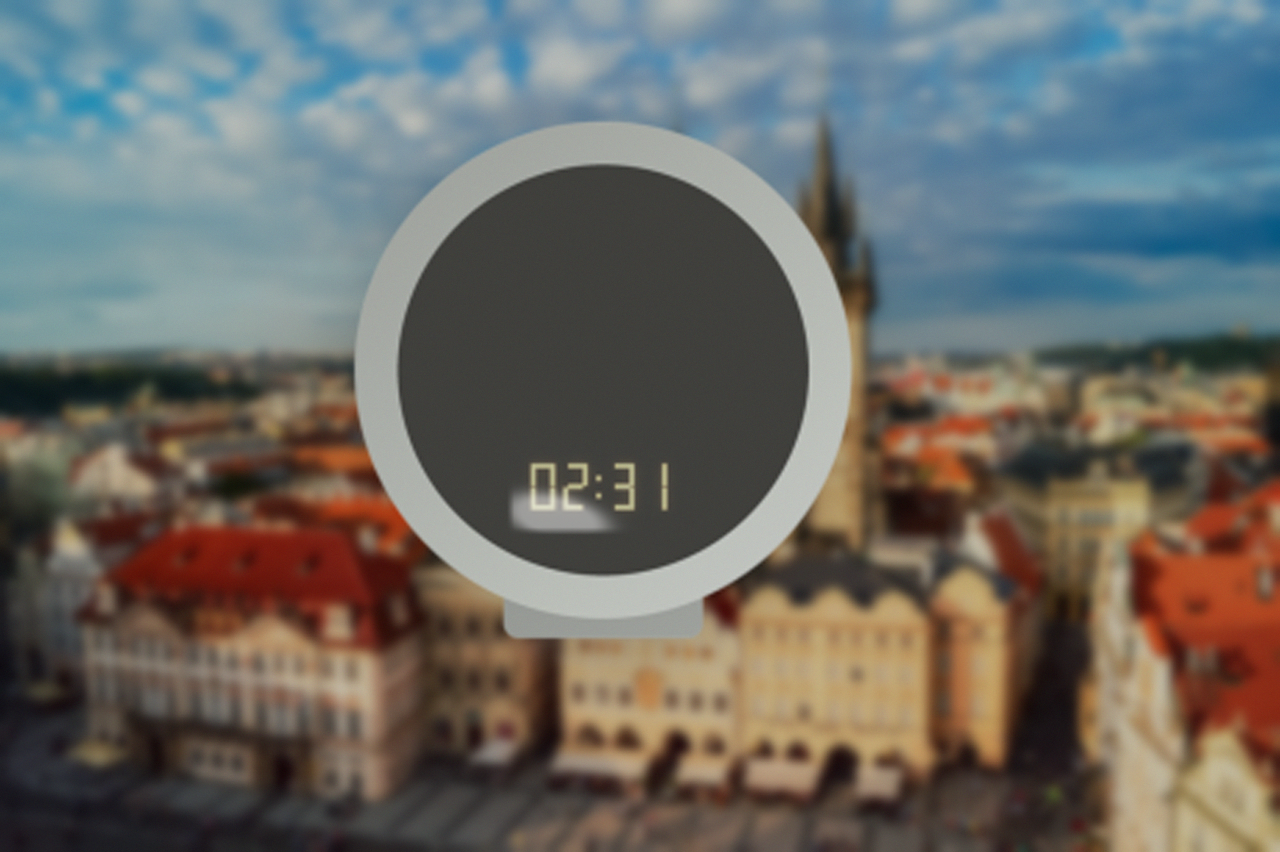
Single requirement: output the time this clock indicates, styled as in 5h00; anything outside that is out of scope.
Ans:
2h31
